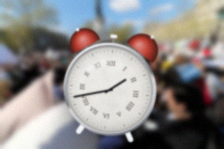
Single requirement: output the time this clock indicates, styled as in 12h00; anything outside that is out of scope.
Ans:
1h42
